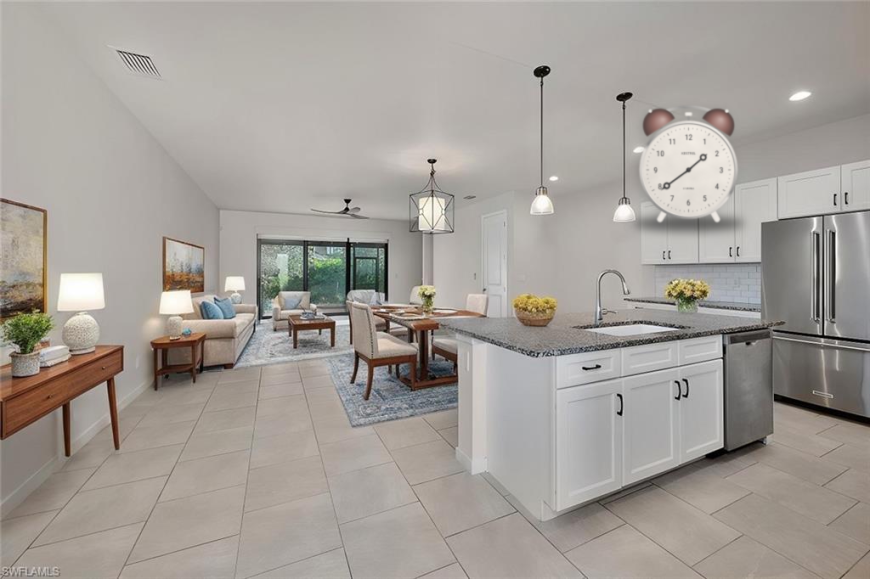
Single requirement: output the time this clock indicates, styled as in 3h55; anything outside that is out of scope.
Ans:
1h39
